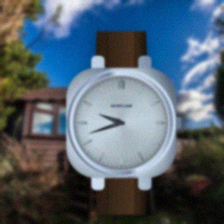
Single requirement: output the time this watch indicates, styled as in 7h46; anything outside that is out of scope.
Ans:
9h42
